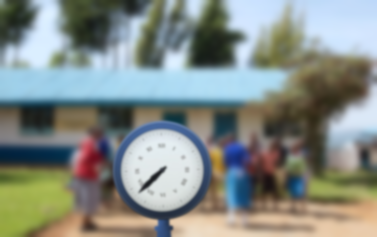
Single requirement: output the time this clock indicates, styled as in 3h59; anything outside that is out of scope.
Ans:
7h38
